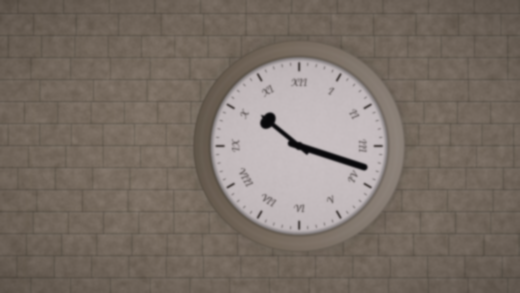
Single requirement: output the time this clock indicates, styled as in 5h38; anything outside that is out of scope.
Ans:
10h18
